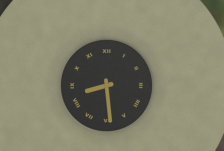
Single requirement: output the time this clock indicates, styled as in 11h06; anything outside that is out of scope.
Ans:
8h29
